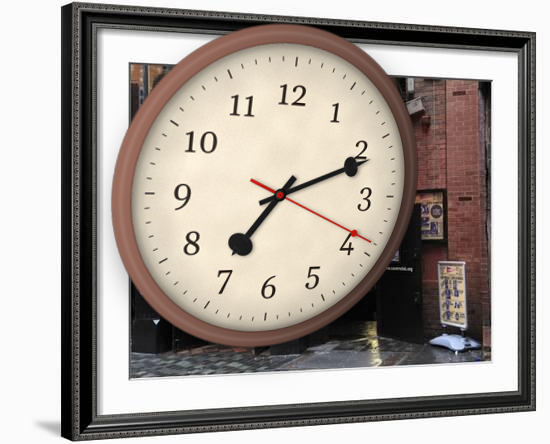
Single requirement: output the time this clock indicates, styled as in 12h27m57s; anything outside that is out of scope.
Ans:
7h11m19s
